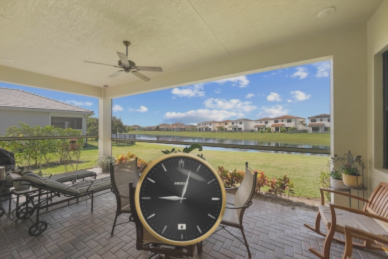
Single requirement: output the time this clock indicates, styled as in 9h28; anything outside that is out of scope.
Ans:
9h03
